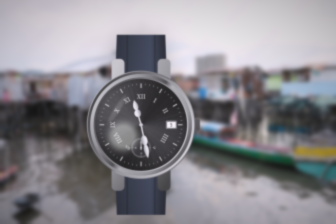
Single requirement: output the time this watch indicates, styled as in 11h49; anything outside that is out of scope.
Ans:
11h28
